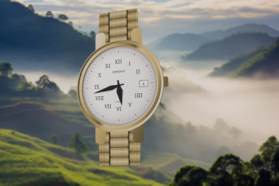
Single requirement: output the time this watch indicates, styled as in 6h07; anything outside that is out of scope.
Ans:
5h43
